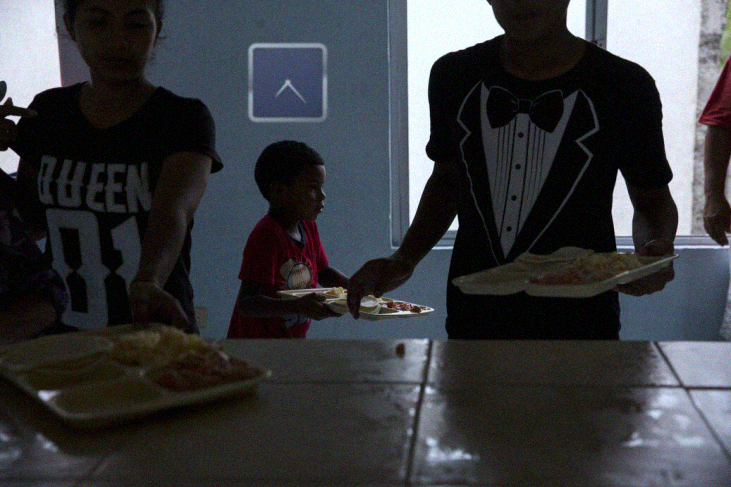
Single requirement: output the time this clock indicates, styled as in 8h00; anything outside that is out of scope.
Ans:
7h23
